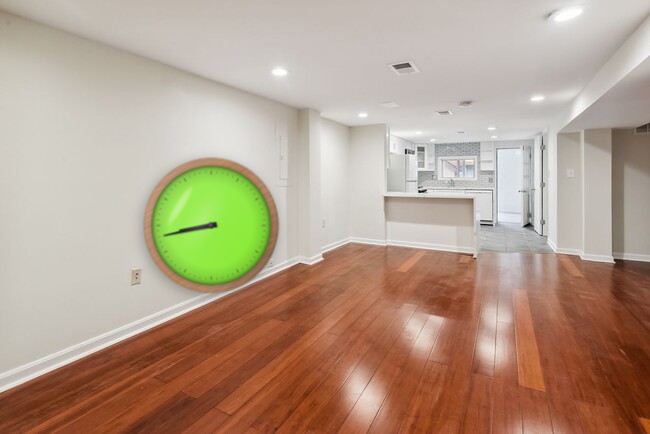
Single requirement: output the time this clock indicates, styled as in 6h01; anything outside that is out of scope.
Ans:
8h43
